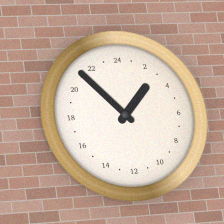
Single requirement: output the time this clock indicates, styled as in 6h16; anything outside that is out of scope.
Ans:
2h53
